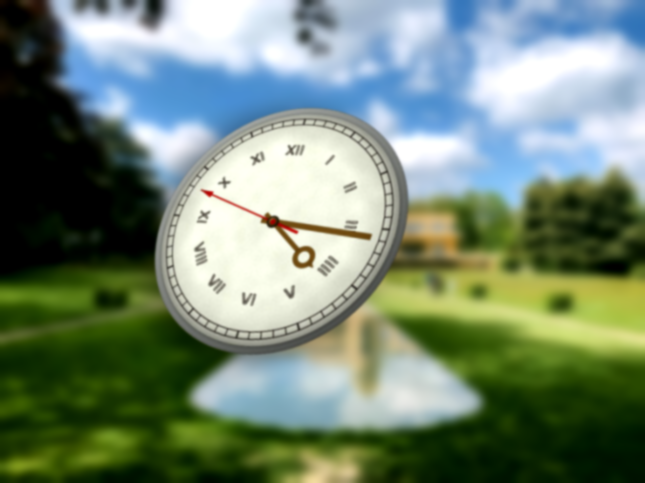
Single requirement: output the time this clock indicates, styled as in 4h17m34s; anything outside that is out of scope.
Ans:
4h15m48s
